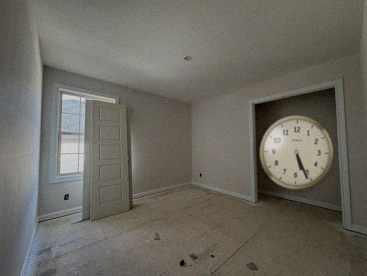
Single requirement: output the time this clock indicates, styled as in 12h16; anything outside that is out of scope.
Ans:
5h26
